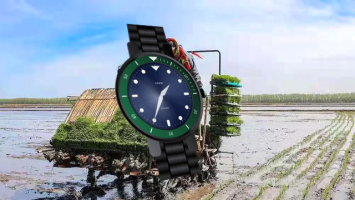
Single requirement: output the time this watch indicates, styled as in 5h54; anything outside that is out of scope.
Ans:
1h35
